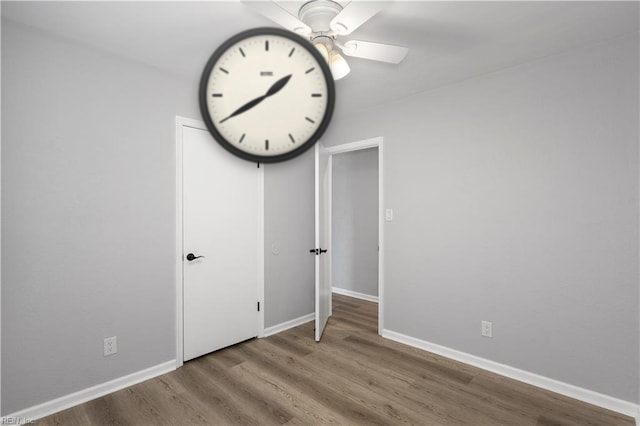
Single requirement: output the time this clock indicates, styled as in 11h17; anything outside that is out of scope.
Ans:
1h40
